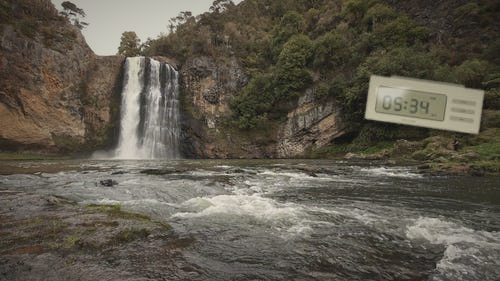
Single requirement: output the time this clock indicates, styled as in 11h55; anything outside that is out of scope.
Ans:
5h34
